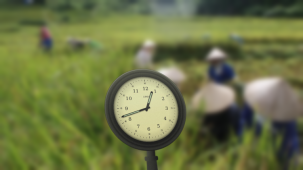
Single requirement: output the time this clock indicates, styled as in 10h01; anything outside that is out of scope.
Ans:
12h42
